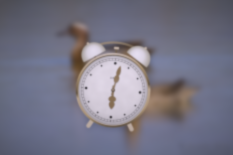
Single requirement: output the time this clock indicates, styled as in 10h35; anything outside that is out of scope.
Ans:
6h02
